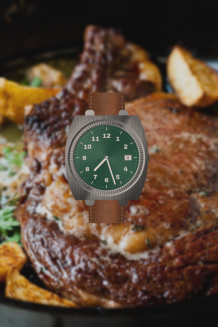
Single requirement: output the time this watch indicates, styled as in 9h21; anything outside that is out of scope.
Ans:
7h27
